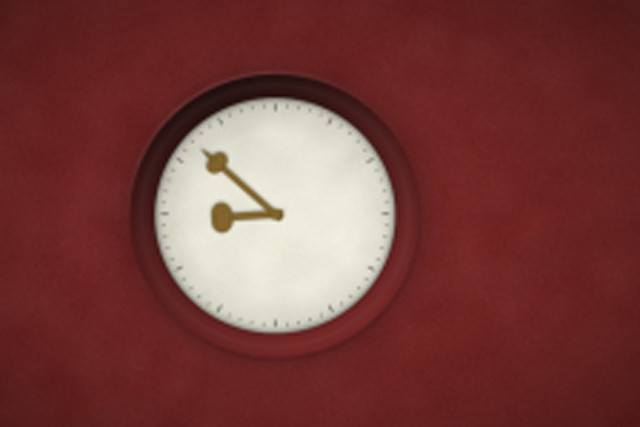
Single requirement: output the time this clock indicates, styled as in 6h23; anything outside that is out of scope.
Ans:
8h52
